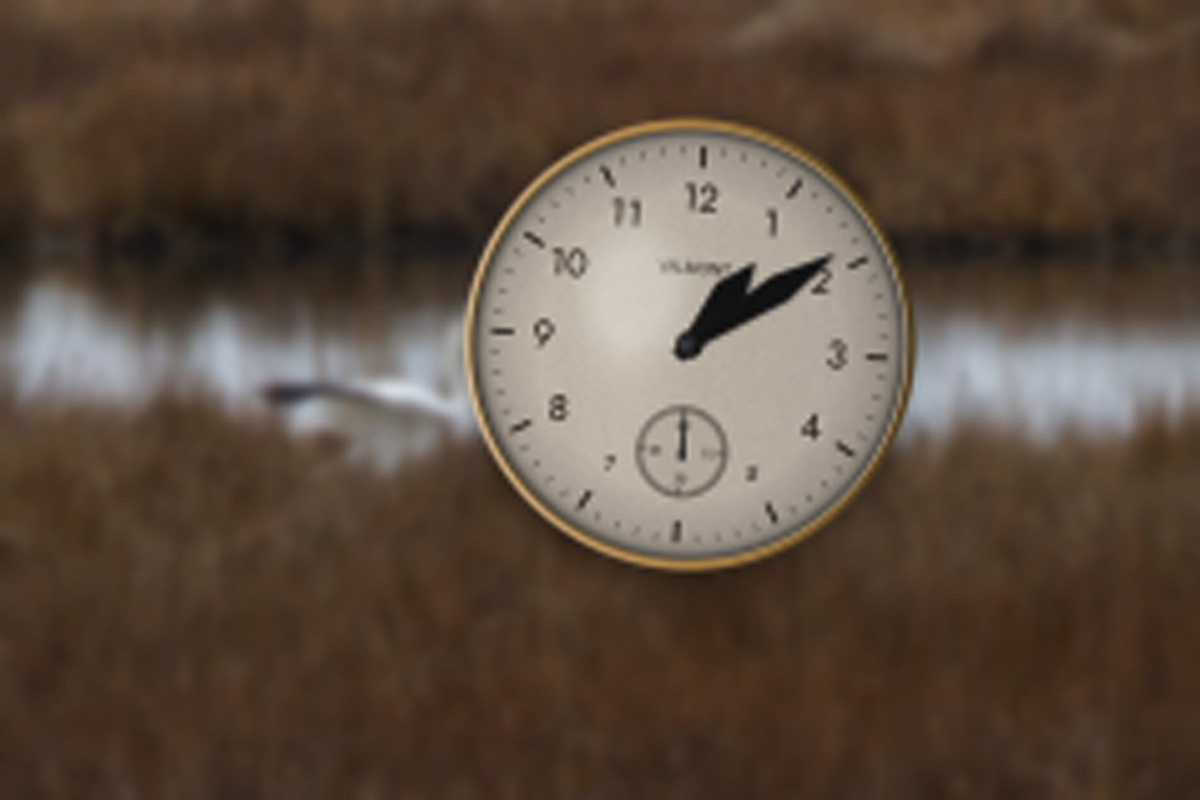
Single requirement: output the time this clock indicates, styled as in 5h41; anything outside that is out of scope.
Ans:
1h09
